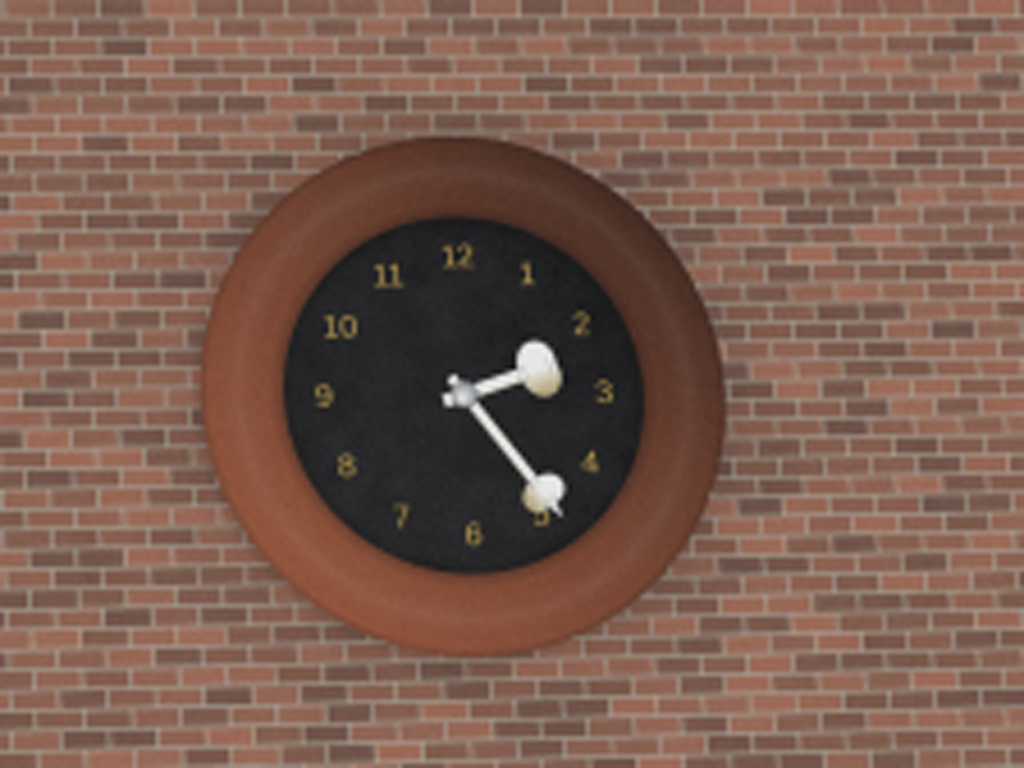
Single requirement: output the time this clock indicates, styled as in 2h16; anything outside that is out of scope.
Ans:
2h24
